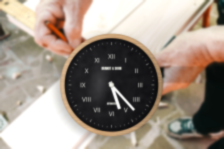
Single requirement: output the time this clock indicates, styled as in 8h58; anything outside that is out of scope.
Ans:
5h23
